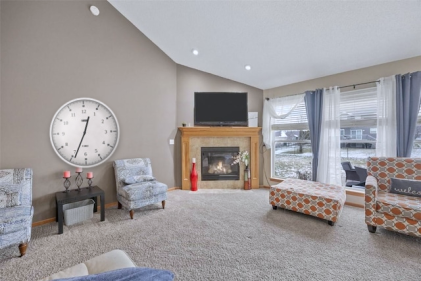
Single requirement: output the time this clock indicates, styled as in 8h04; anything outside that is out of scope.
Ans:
12h34
